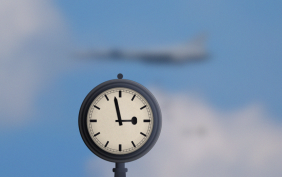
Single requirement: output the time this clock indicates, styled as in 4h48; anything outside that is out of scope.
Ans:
2h58
